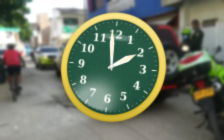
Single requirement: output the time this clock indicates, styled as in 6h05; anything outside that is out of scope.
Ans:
1h59
